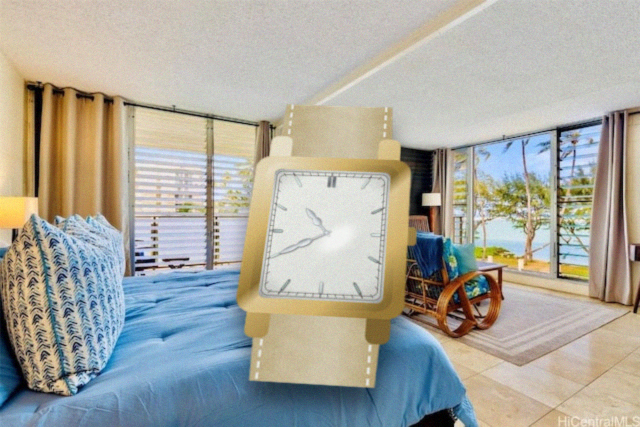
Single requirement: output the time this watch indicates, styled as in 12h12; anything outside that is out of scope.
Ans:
10h40
